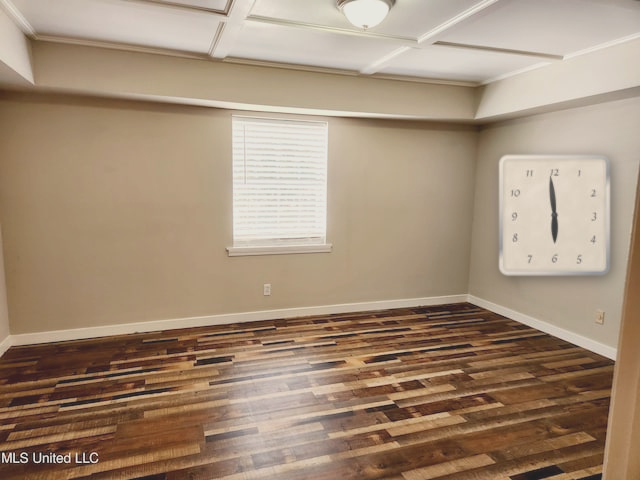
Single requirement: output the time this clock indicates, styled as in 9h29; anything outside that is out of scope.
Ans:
5h59
